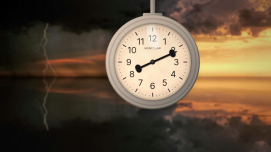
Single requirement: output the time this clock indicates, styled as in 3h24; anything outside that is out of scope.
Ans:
8h11
